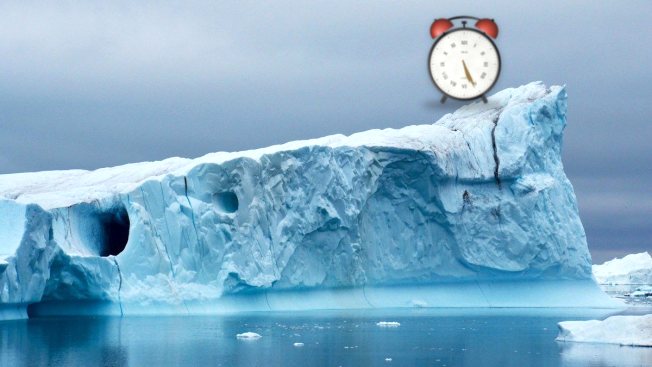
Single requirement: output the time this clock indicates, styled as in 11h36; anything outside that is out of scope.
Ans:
5h26
